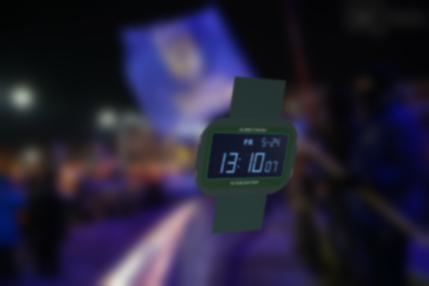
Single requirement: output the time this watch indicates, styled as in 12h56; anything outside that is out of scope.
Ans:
13h10
